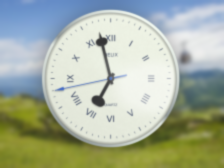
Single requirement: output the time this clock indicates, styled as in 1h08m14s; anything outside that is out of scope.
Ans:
6h57m43s
